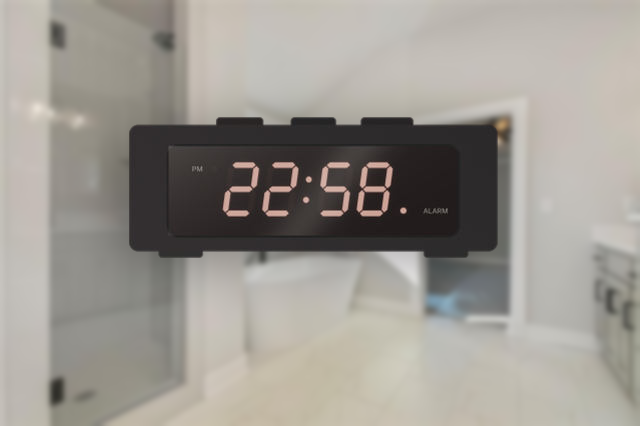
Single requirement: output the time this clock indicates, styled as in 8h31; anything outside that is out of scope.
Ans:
22h58
